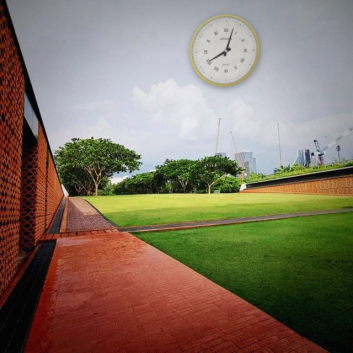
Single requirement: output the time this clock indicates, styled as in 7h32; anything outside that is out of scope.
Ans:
8h03
